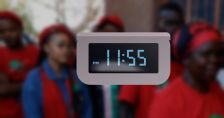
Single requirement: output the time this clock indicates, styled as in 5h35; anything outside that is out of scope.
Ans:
11h55
